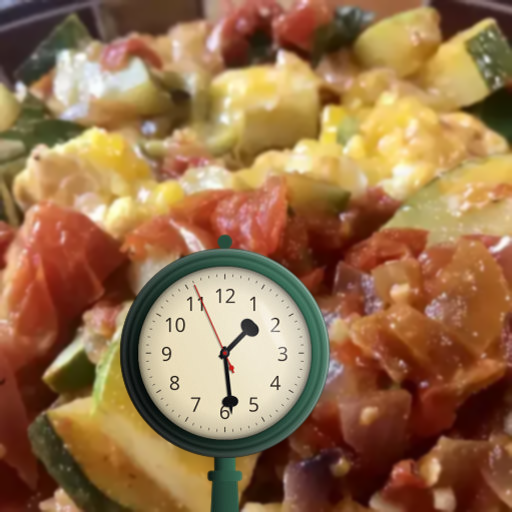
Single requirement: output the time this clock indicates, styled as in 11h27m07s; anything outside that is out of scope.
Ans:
1h28m56s
